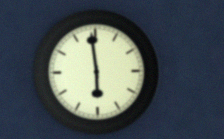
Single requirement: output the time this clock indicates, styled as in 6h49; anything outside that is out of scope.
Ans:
5h59
